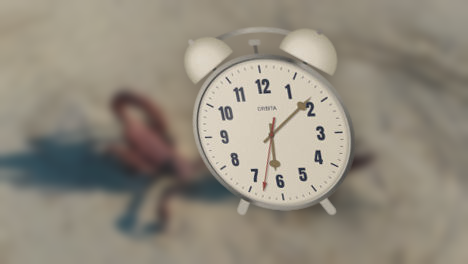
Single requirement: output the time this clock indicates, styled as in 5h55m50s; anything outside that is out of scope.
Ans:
6h08m33s
